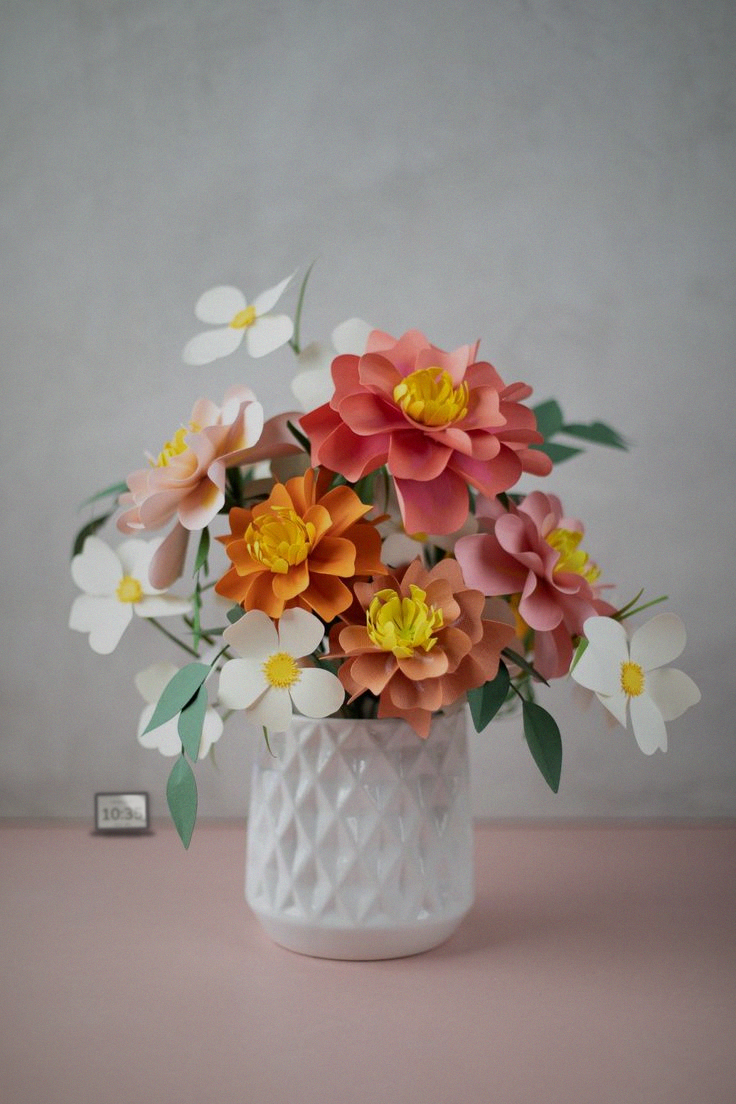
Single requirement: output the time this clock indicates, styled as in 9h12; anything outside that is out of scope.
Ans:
10h35
